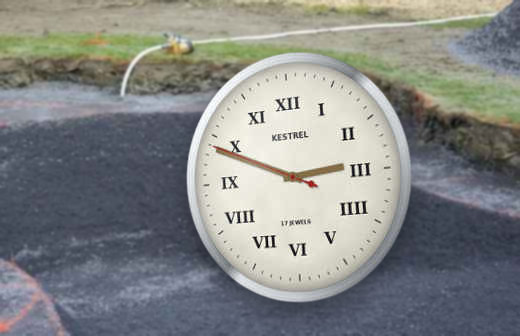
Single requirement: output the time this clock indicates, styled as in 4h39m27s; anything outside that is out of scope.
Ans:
2h48m49s
